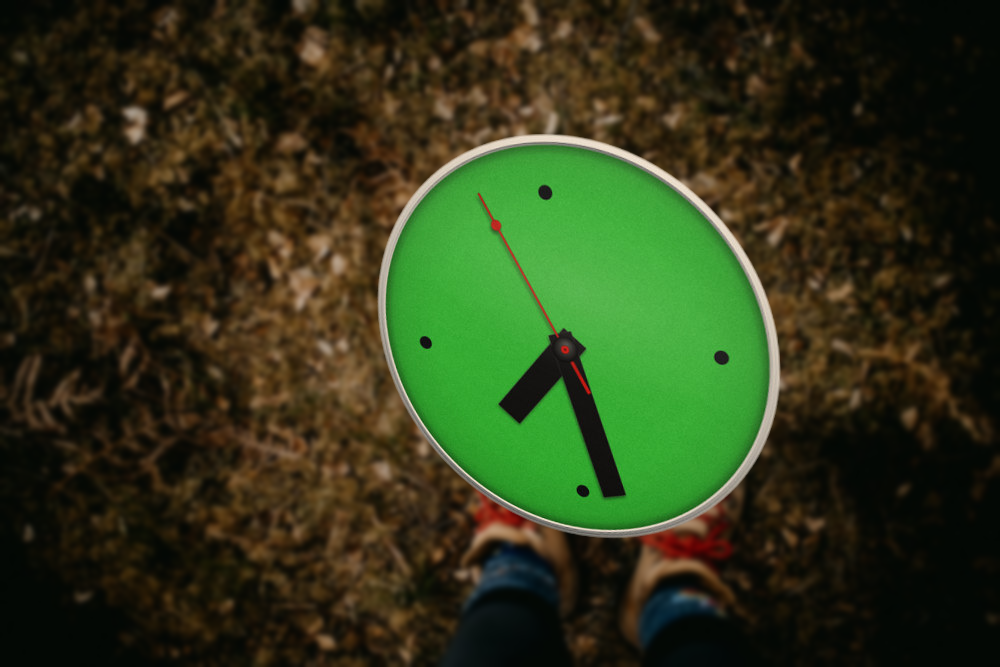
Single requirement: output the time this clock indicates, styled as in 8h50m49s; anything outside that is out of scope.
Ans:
7h27m56s
